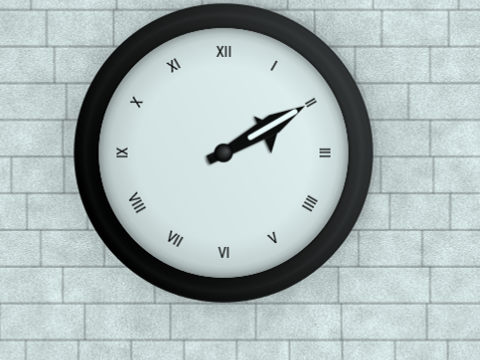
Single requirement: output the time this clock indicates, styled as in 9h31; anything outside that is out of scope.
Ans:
2h10
